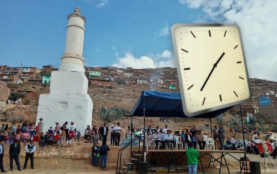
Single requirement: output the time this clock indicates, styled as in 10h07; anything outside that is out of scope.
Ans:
1h37
